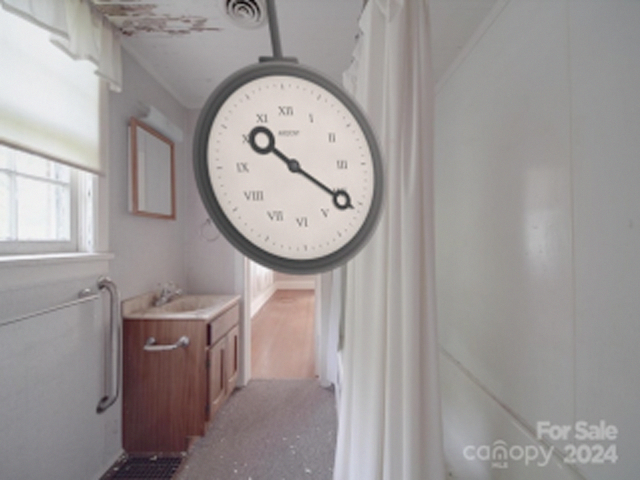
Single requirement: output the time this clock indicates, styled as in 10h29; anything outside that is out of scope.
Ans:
10h21
